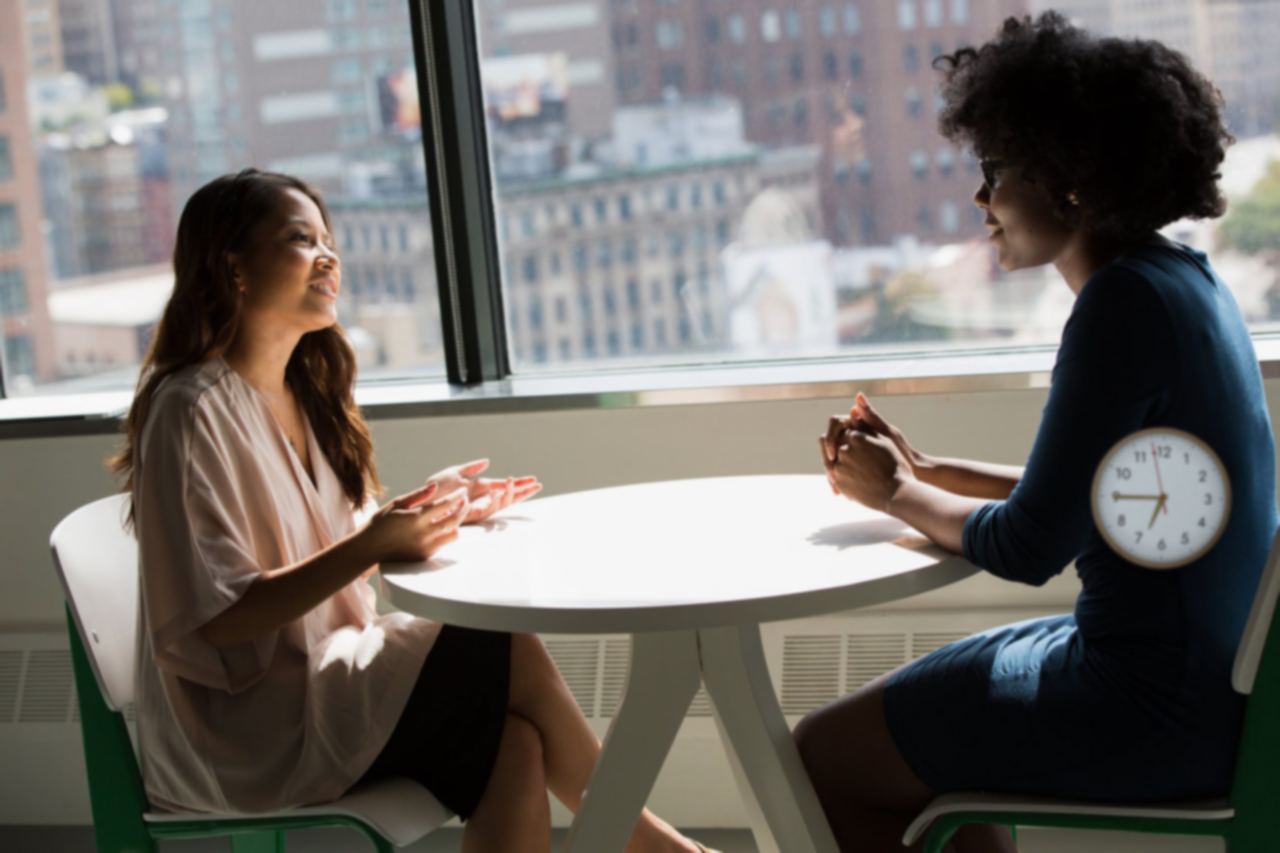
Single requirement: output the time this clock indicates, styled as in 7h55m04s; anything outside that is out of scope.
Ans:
6h44m58s
